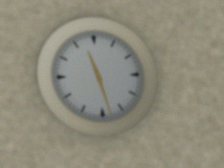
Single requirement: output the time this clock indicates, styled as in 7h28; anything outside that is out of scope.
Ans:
11h28
